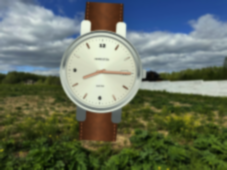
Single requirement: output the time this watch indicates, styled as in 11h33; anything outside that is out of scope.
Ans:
8h15
